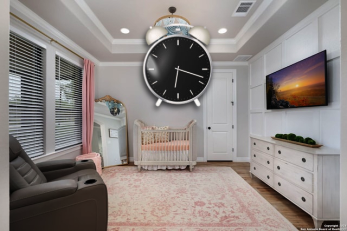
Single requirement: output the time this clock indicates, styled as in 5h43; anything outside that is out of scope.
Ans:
6h18
